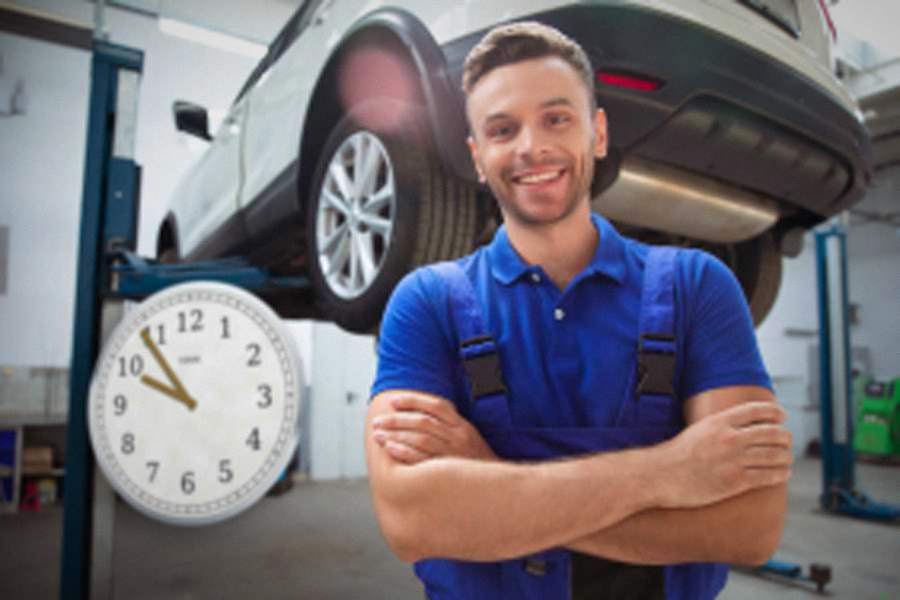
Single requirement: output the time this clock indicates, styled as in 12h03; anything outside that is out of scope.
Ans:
9h54
